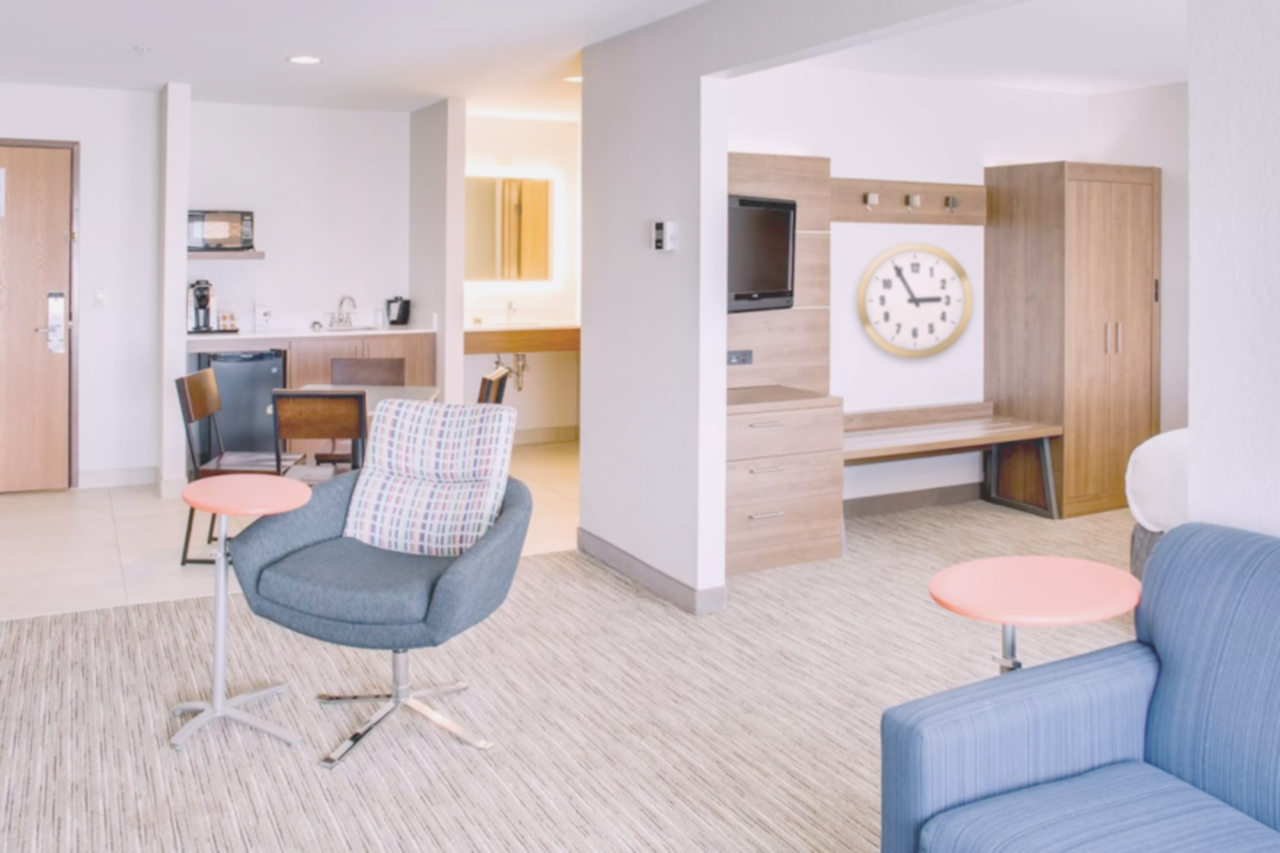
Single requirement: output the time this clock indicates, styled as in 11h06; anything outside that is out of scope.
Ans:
2h55
